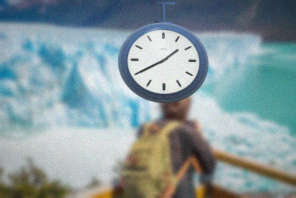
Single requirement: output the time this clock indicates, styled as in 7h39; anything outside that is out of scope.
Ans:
1h40
